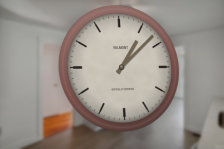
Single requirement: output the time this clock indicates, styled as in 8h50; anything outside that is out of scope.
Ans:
1h08
